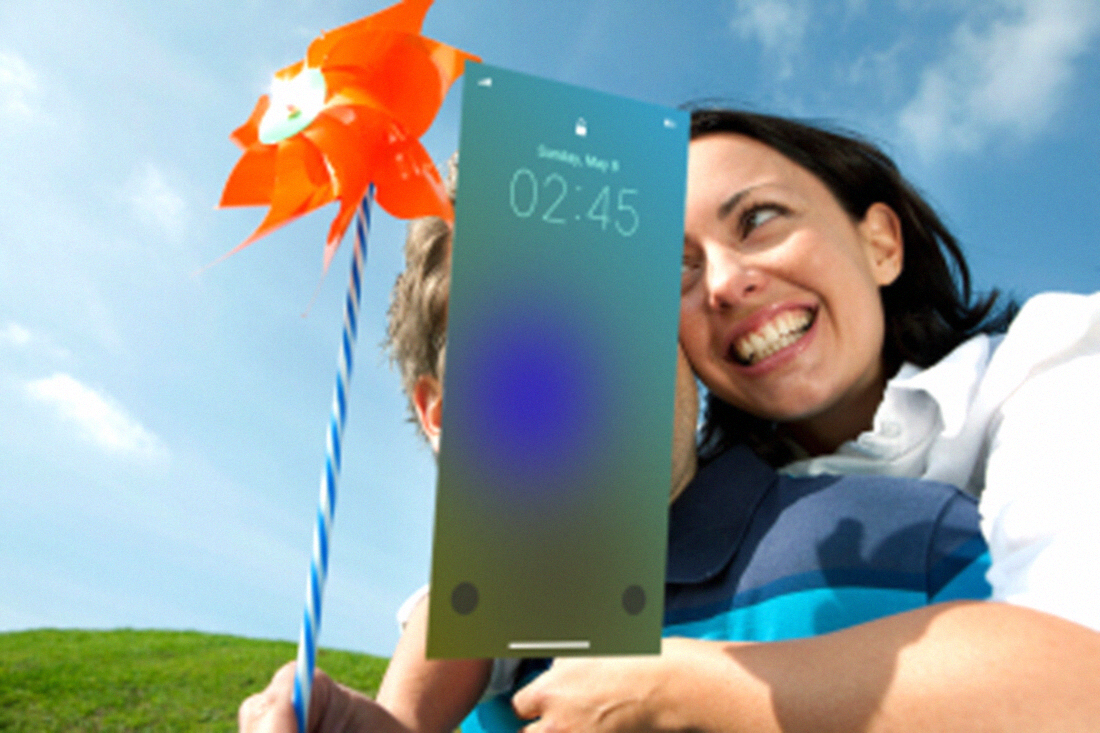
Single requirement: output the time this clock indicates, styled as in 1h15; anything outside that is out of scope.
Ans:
2h45
